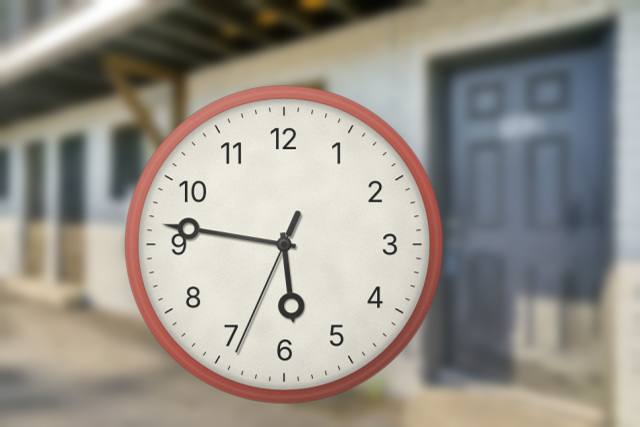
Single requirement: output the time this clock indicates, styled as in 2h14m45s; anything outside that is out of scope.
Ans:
5h46m34s
